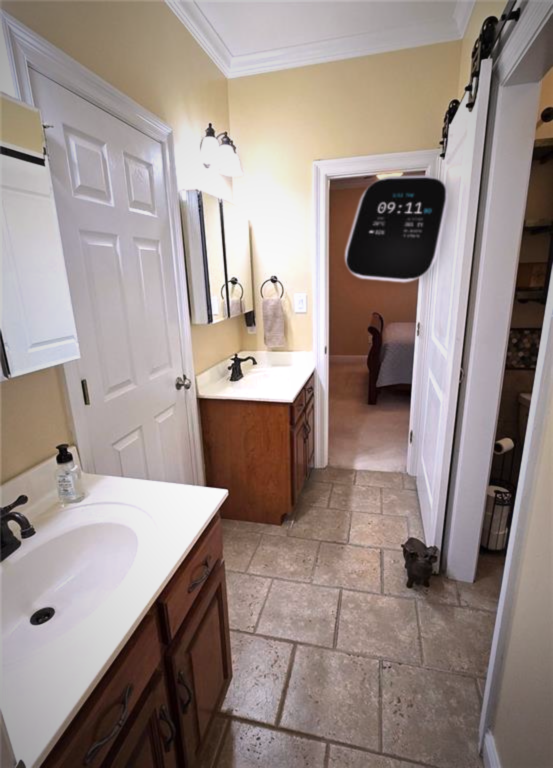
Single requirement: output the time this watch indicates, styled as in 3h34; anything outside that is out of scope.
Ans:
9h11
